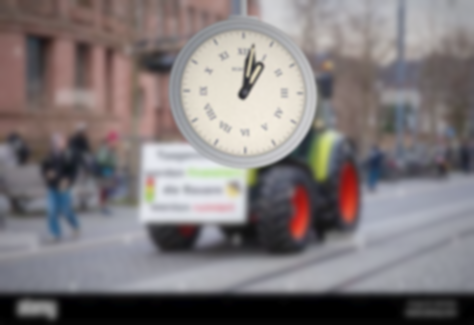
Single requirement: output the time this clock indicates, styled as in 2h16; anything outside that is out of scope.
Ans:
1h02
